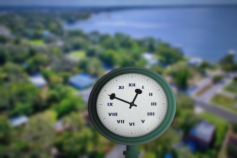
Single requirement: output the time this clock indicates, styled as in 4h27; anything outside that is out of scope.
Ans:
12h49
